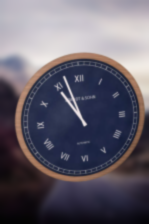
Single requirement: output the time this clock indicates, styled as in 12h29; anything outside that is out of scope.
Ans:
10h57
